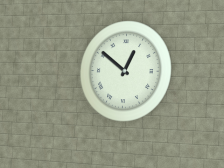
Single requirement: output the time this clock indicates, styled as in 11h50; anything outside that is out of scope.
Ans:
12h51
